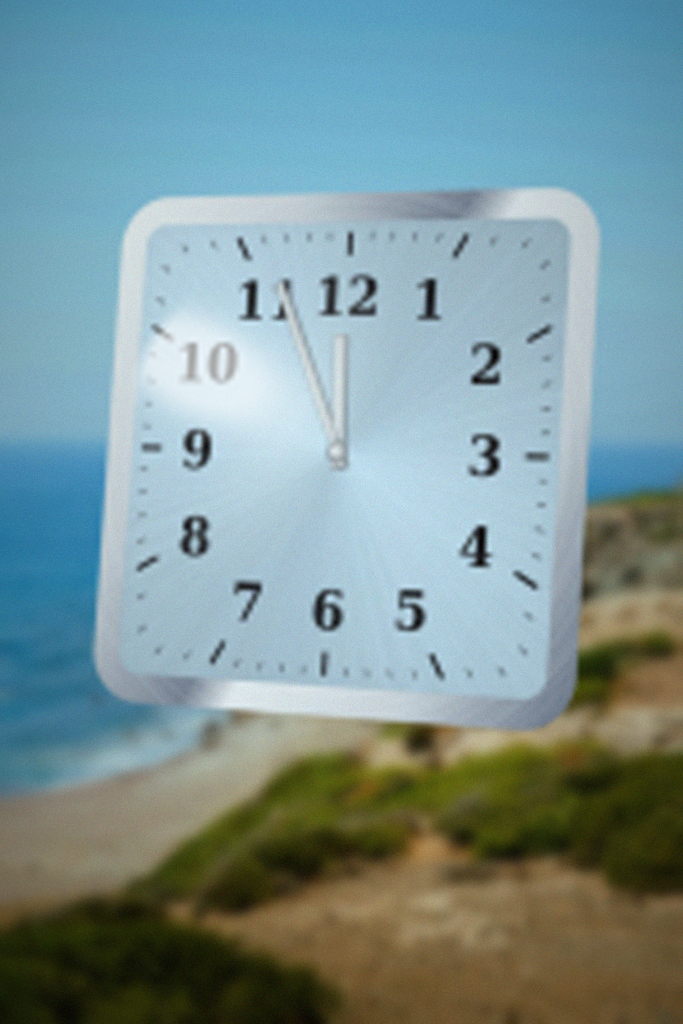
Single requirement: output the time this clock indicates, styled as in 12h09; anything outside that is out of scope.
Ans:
11h56
